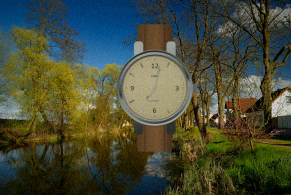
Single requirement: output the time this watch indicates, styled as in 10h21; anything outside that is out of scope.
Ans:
7h02
